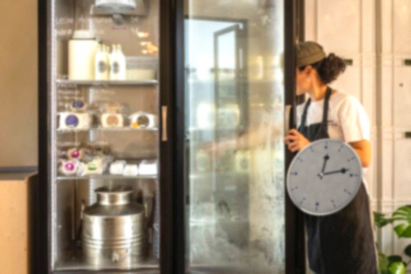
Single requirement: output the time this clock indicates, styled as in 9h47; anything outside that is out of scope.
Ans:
12h13
